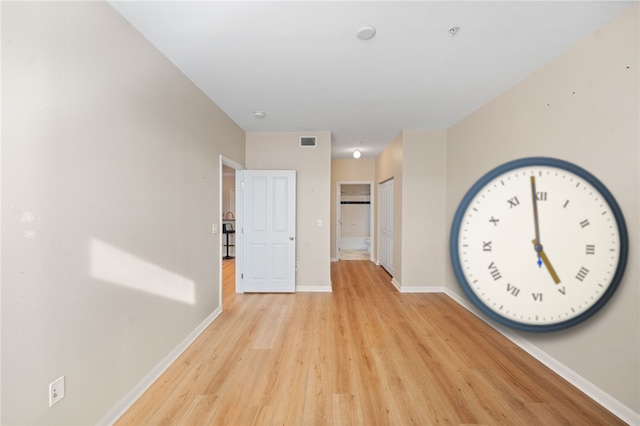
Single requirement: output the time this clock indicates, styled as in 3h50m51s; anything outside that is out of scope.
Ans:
4h58m59s
